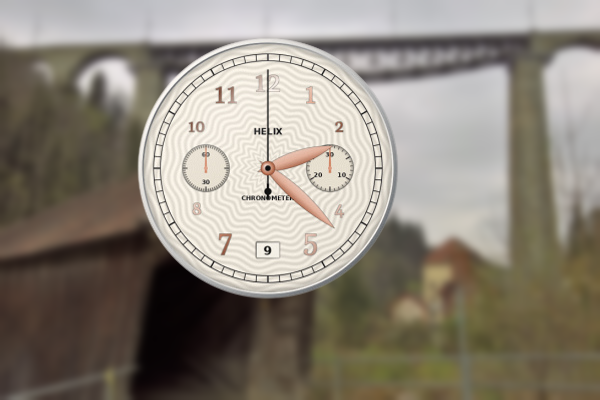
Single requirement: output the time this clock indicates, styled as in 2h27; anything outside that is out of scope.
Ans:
2h22
